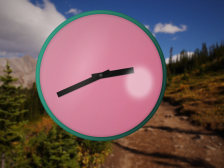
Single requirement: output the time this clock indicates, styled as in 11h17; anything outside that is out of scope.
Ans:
2h41
